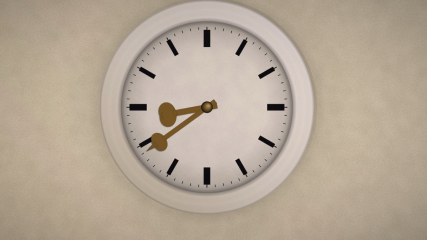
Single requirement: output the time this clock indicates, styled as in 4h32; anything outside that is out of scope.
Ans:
8h39
